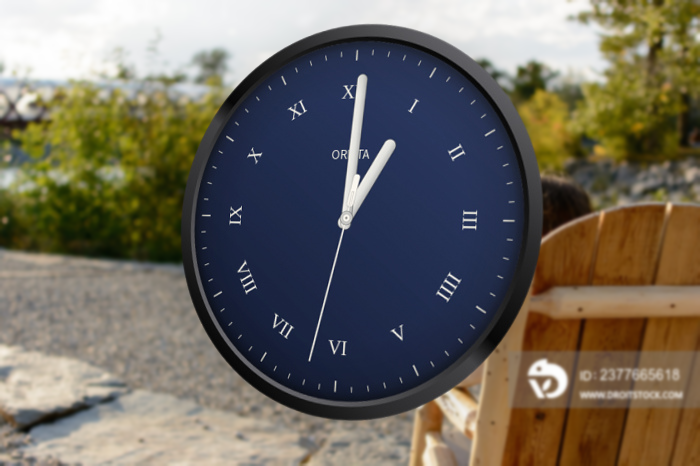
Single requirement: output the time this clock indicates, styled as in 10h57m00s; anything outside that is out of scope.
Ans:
1h00m32s
